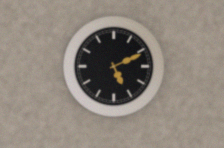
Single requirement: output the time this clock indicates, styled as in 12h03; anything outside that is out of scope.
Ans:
5h11
